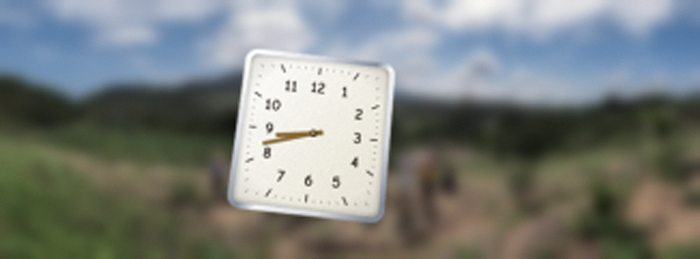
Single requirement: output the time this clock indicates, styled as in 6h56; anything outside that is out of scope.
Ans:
8h42
